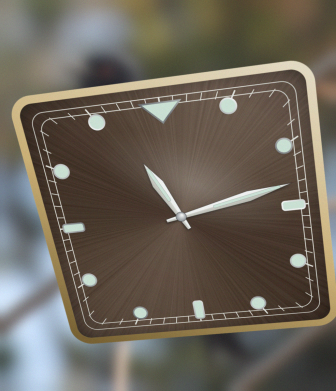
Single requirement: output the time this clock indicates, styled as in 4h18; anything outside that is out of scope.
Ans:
11h13
